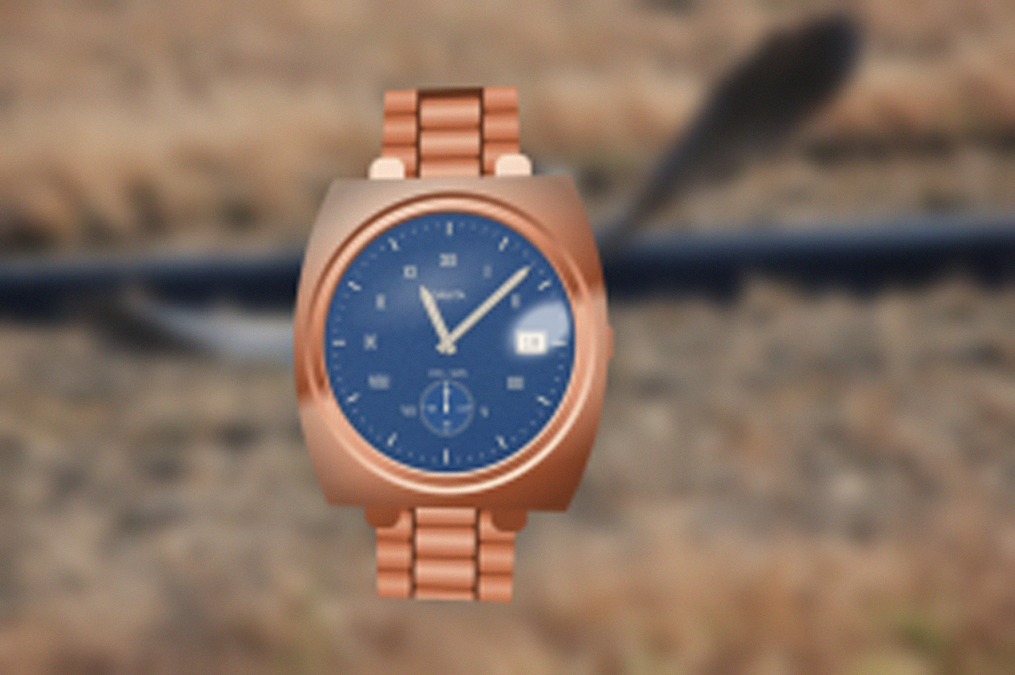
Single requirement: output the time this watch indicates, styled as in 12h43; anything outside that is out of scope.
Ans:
11h08
